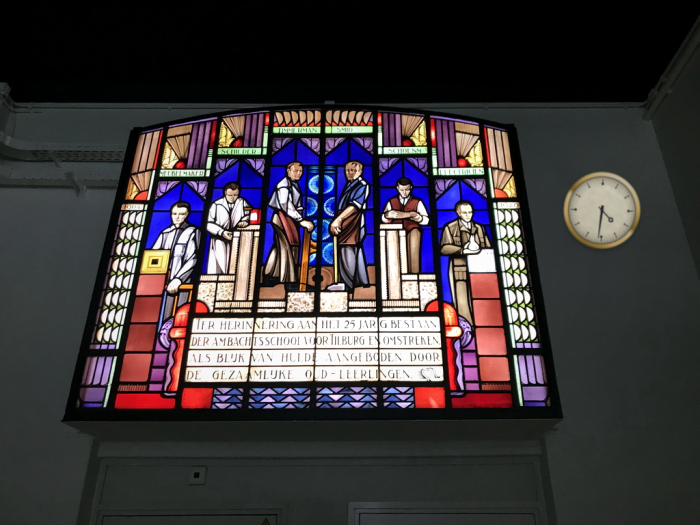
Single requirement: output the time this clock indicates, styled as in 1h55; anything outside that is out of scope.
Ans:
4h31
